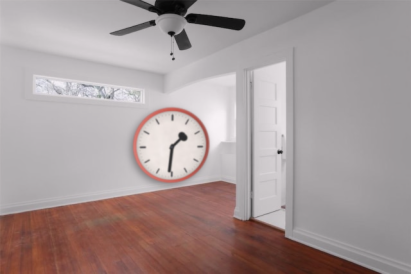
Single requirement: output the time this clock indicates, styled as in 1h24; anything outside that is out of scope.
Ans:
1h31
